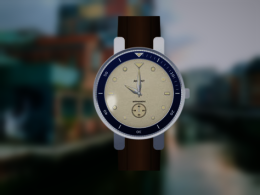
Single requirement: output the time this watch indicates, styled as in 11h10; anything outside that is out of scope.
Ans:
10h00
